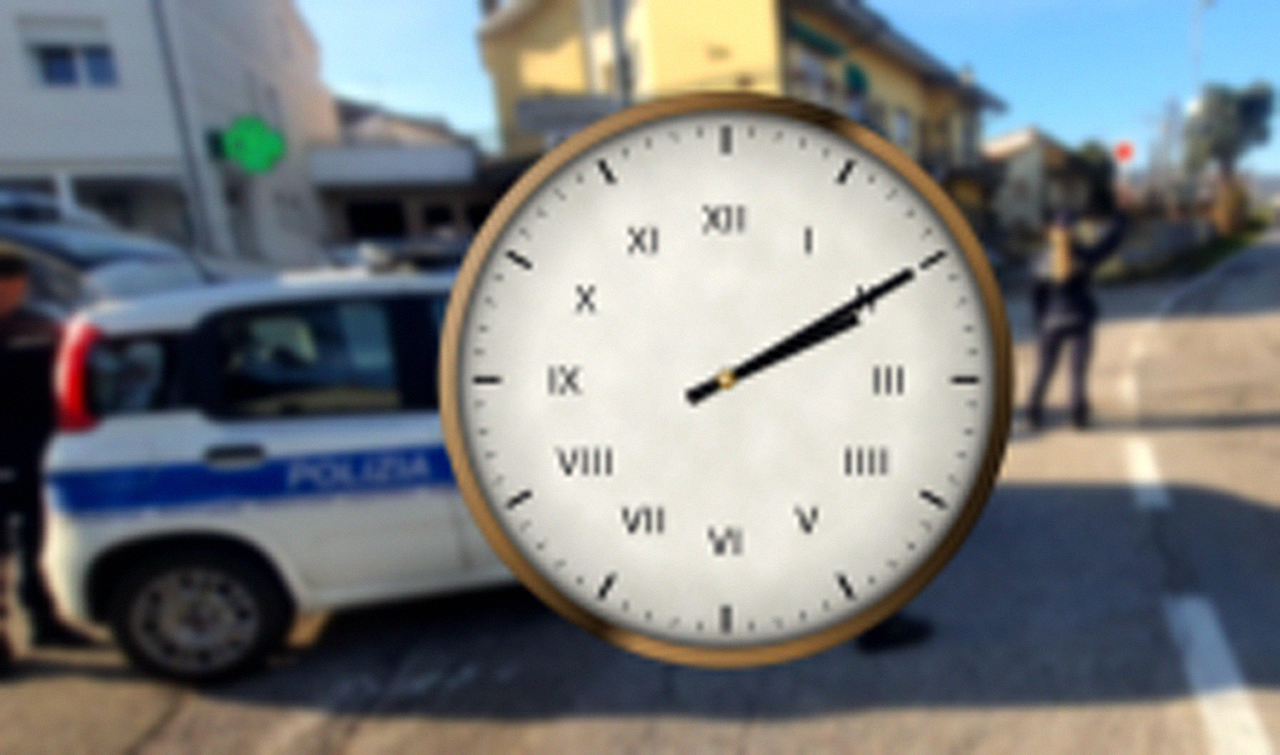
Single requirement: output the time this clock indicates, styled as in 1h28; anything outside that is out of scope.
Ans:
2h10
